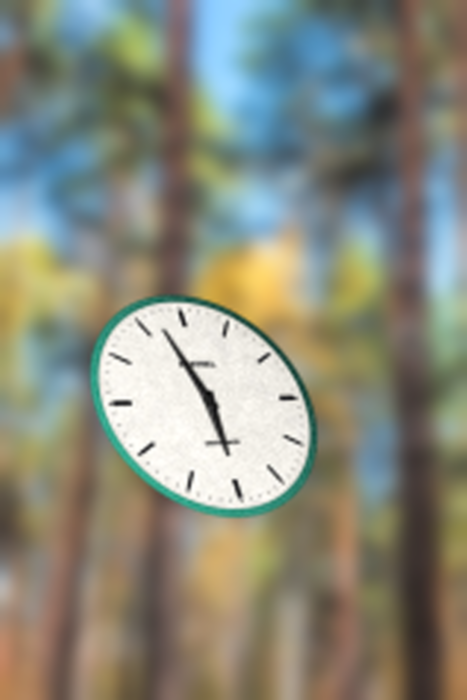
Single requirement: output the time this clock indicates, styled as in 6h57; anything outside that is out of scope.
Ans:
5h57
